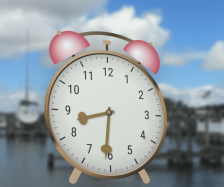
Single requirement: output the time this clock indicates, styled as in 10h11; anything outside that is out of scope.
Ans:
8h31
